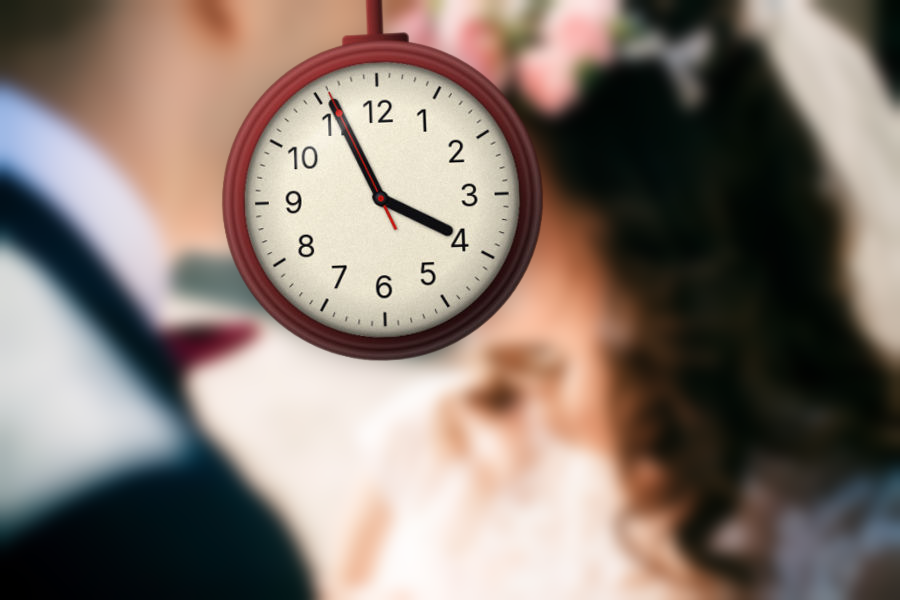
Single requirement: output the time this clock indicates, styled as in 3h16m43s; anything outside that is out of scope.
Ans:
3h55m56s
